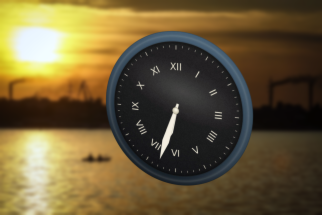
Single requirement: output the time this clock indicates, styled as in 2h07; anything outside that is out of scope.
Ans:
6h33
